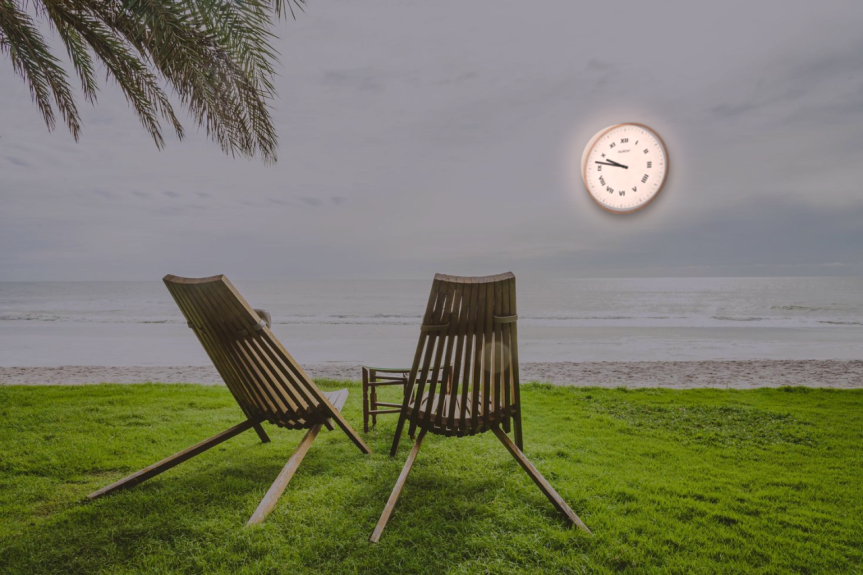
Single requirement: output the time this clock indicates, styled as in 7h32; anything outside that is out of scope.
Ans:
9h47
